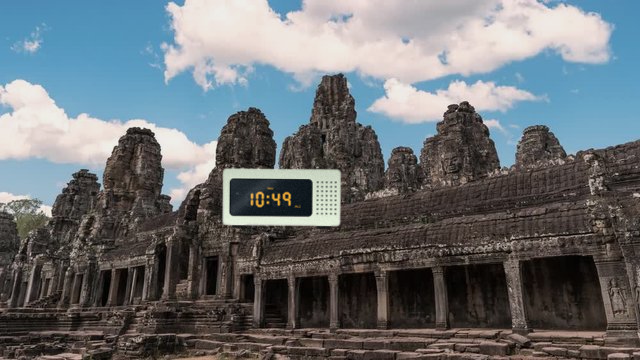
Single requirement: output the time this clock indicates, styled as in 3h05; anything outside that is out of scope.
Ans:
10h49
